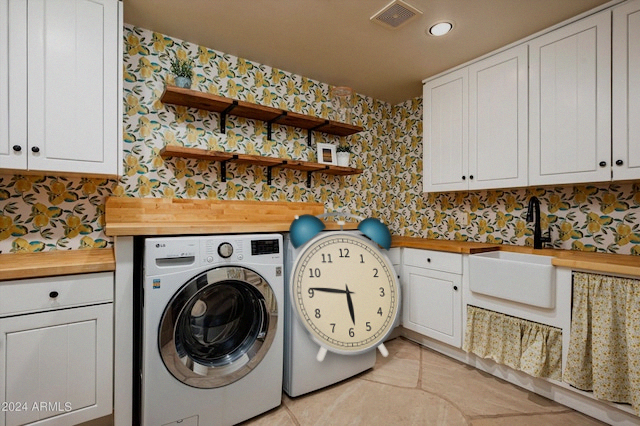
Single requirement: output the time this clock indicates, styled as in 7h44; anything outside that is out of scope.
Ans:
5h46
